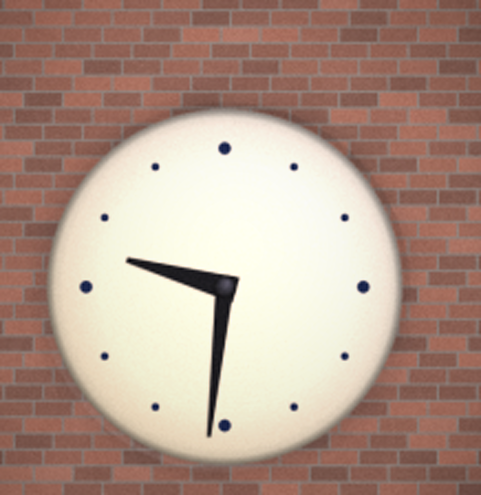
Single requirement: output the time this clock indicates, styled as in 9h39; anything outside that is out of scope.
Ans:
9h31
